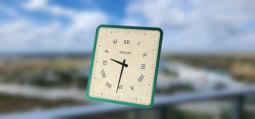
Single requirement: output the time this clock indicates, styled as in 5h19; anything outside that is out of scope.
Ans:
9h31
